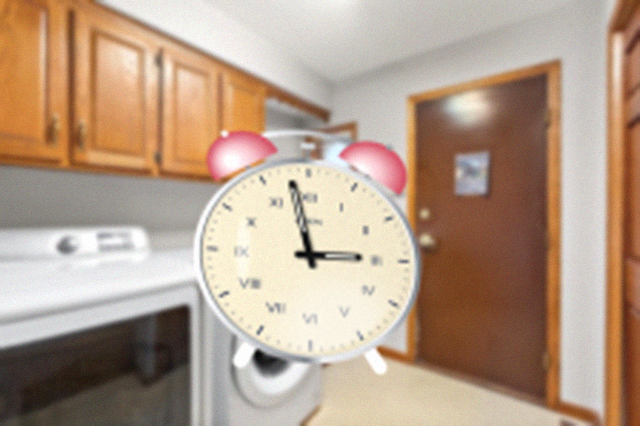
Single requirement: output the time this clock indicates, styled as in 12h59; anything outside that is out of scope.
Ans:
2h58
